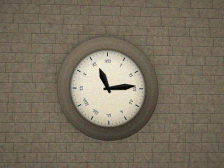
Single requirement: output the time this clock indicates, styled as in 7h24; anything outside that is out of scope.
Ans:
11h14
